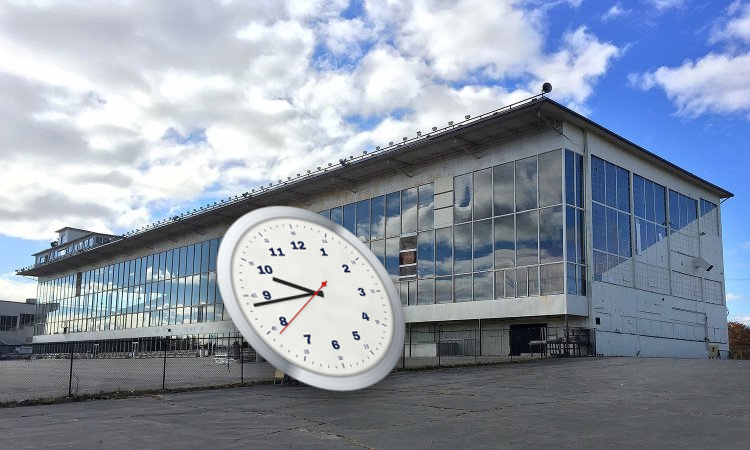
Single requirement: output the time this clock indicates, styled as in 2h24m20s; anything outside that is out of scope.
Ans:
9h43m39s
